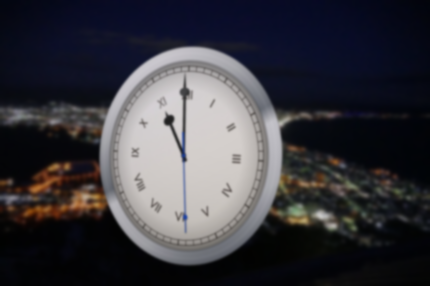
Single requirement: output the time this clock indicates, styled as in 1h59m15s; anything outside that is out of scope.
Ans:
10h59m29s
